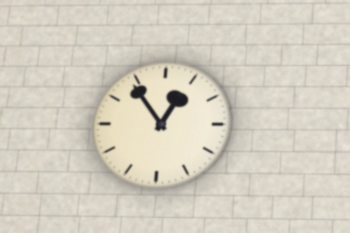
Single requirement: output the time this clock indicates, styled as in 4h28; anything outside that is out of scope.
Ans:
12h54
